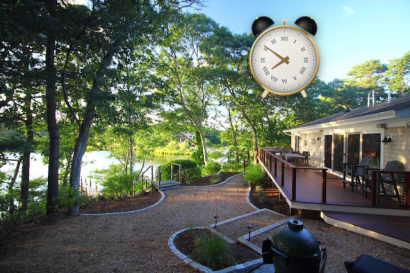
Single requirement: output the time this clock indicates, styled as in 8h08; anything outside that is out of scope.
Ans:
7h51
